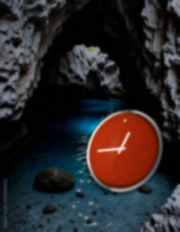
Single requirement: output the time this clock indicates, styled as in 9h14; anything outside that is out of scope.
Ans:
12h44
